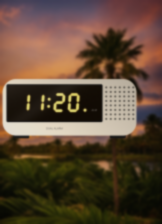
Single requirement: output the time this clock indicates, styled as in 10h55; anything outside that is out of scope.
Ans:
11h20
